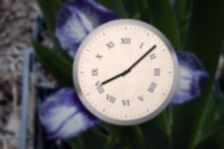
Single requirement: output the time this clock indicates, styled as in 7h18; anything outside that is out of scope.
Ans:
8h08
